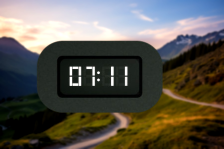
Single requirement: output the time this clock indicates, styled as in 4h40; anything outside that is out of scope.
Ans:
7h11
